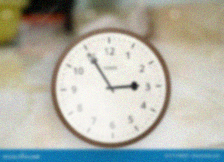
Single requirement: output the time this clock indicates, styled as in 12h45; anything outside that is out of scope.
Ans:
2h55
